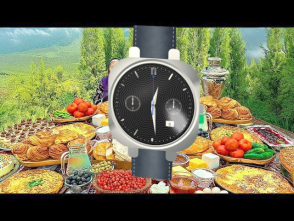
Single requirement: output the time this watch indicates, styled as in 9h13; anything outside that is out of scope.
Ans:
12h29
